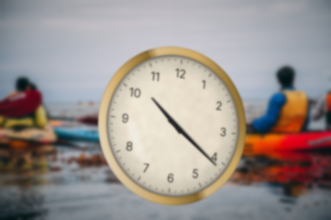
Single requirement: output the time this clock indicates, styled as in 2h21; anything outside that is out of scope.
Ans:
10h21
